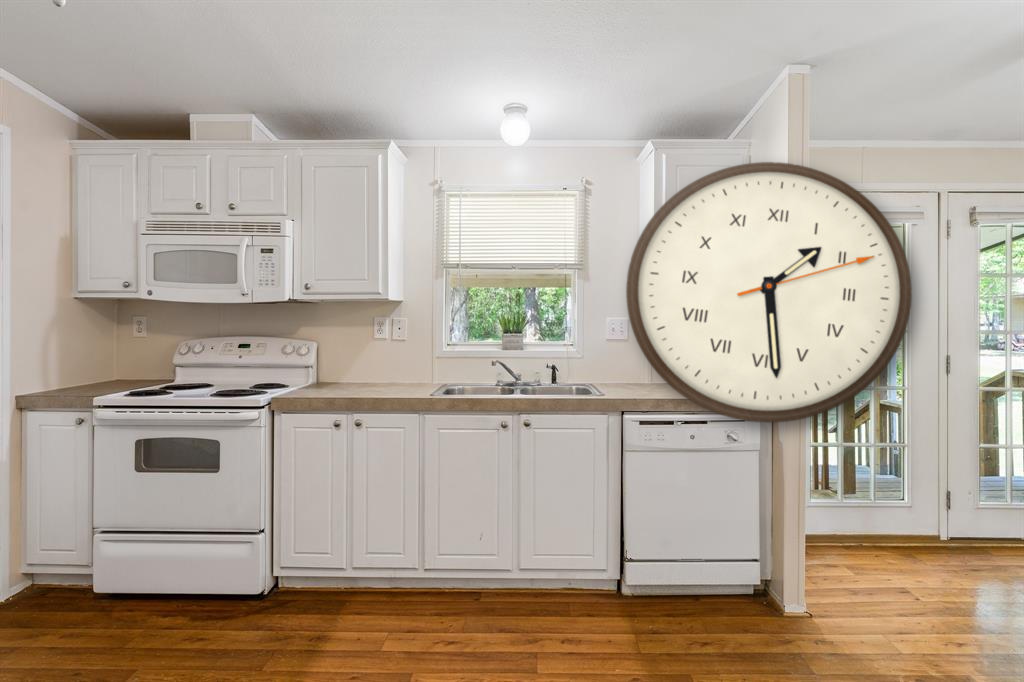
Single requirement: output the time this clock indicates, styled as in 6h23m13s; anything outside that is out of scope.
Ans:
1h28m11s
